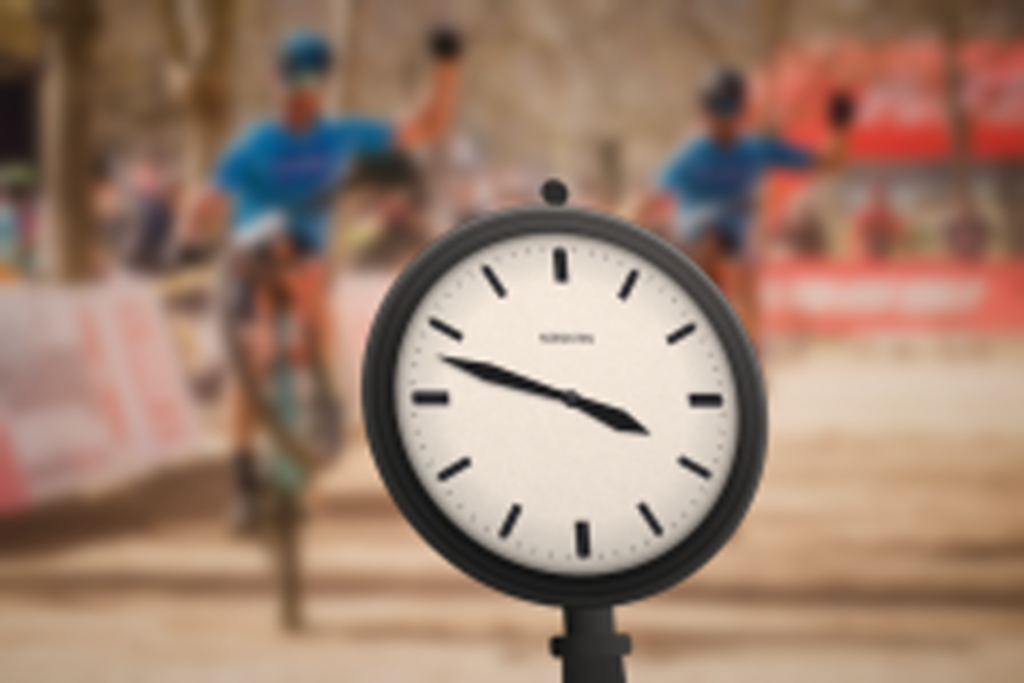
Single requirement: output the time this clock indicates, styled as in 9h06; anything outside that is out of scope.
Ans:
3h48
